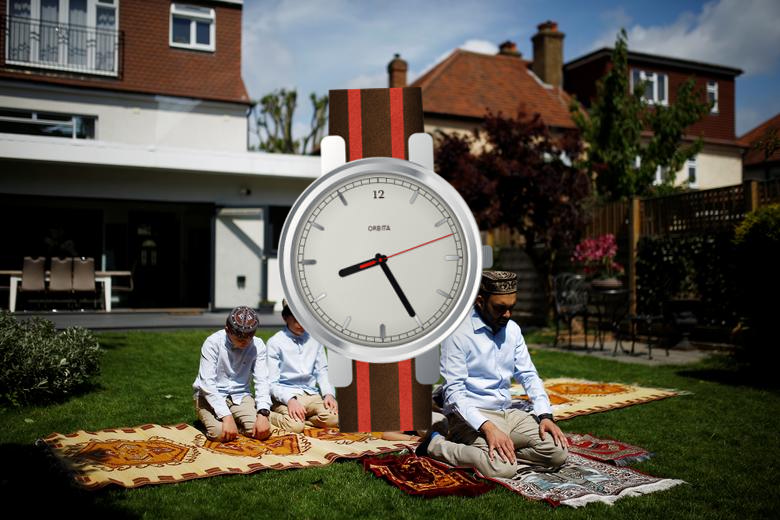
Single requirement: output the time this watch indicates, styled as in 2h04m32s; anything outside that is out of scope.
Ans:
8h25m12s
